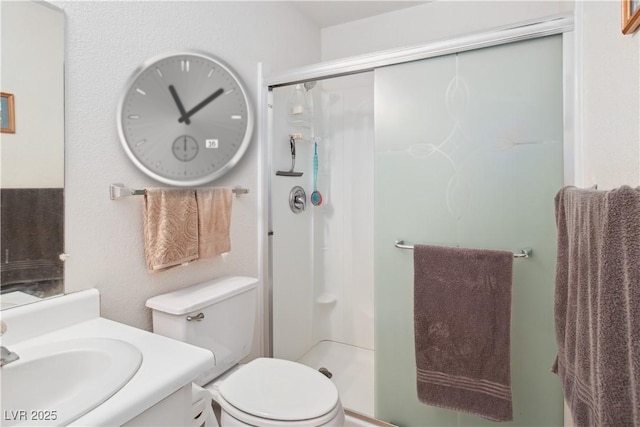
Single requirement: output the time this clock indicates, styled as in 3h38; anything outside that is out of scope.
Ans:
11h09
